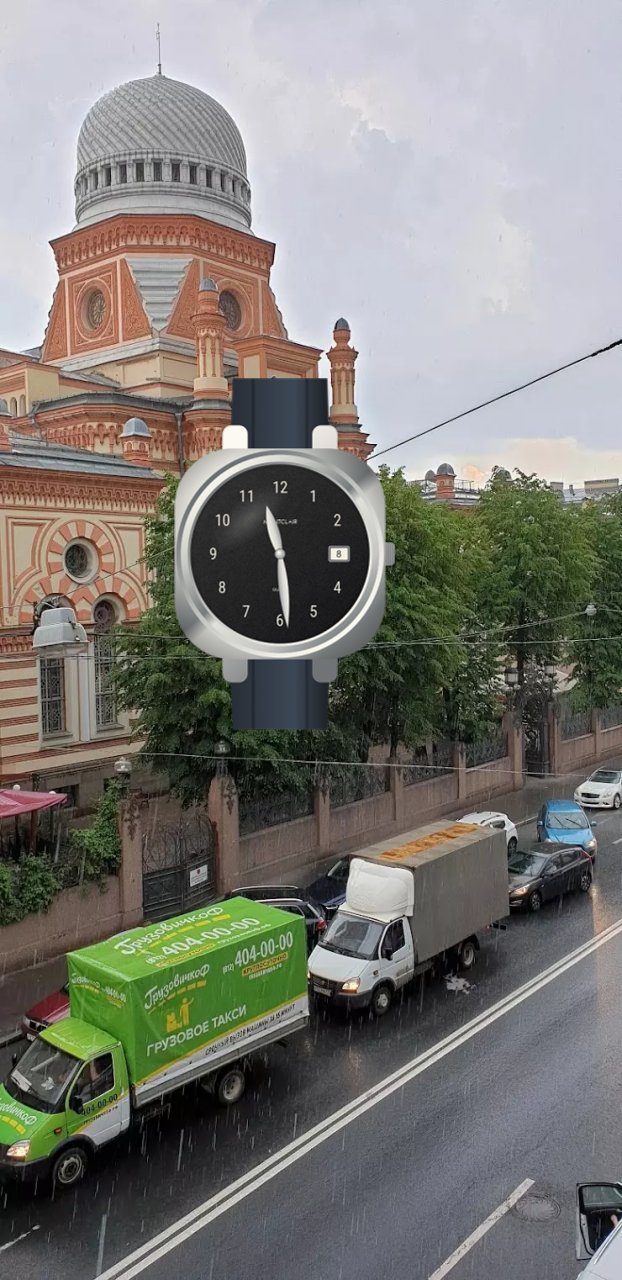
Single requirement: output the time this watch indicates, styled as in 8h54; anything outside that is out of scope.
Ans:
11h29
